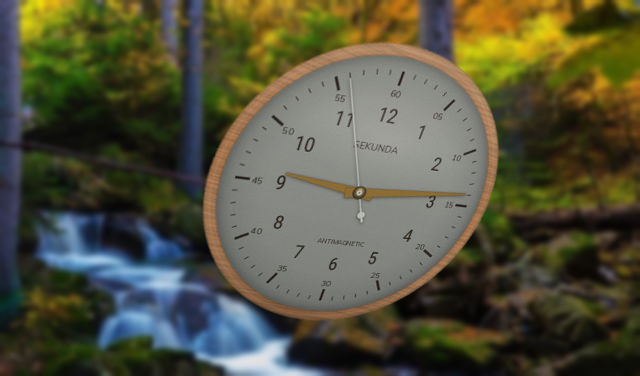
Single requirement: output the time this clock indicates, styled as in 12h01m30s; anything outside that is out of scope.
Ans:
9h13m56s
